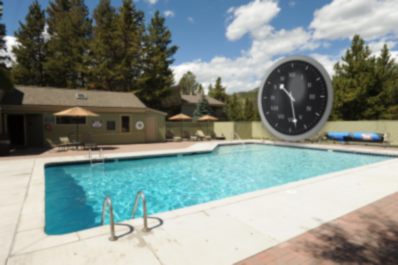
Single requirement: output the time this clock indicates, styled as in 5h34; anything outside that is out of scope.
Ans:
10h28
